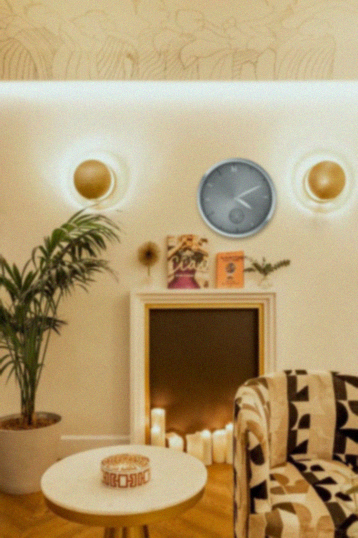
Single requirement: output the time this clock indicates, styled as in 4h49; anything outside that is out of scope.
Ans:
4h11
